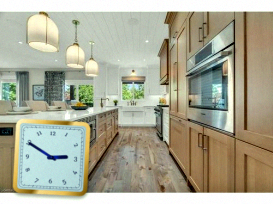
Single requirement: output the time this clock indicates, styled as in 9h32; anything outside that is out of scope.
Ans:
2h50
